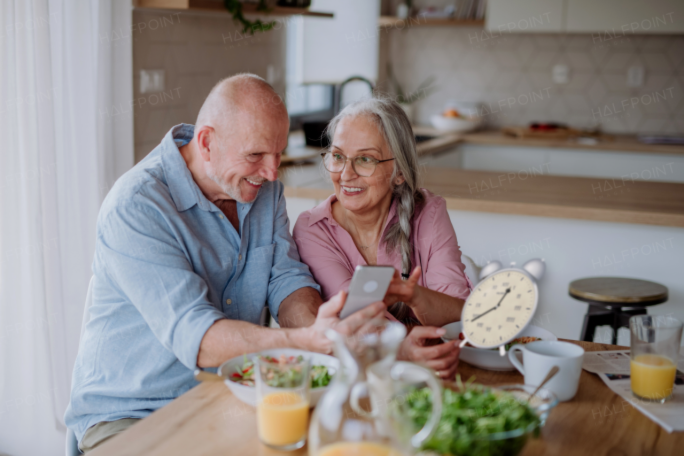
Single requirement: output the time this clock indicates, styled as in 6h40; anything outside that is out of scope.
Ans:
12h39
